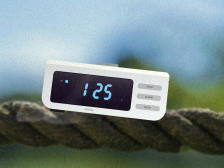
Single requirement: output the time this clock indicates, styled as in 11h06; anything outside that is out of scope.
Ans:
1h25
